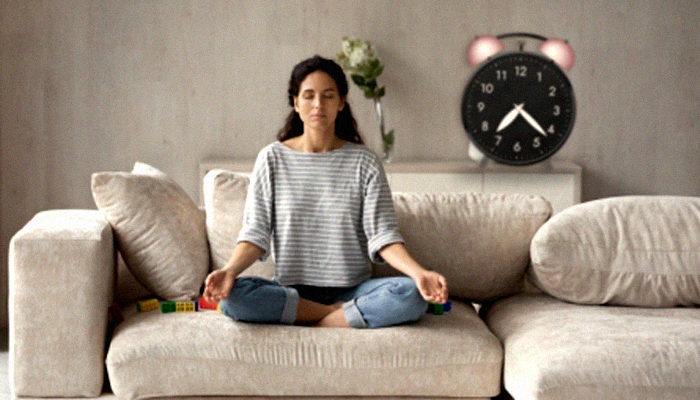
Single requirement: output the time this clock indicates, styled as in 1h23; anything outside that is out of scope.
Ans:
7h22
